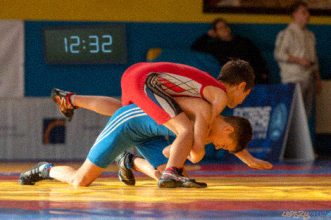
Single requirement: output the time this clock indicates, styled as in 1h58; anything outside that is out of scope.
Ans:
12h32
